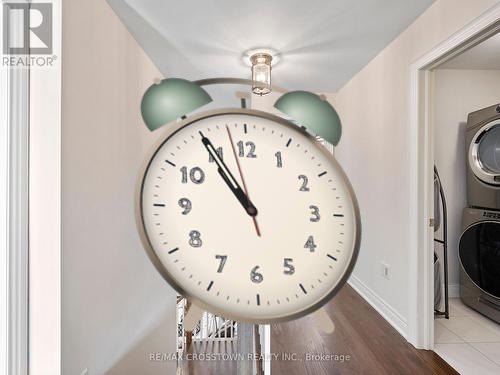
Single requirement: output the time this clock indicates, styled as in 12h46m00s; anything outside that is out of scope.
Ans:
10h54m58s
